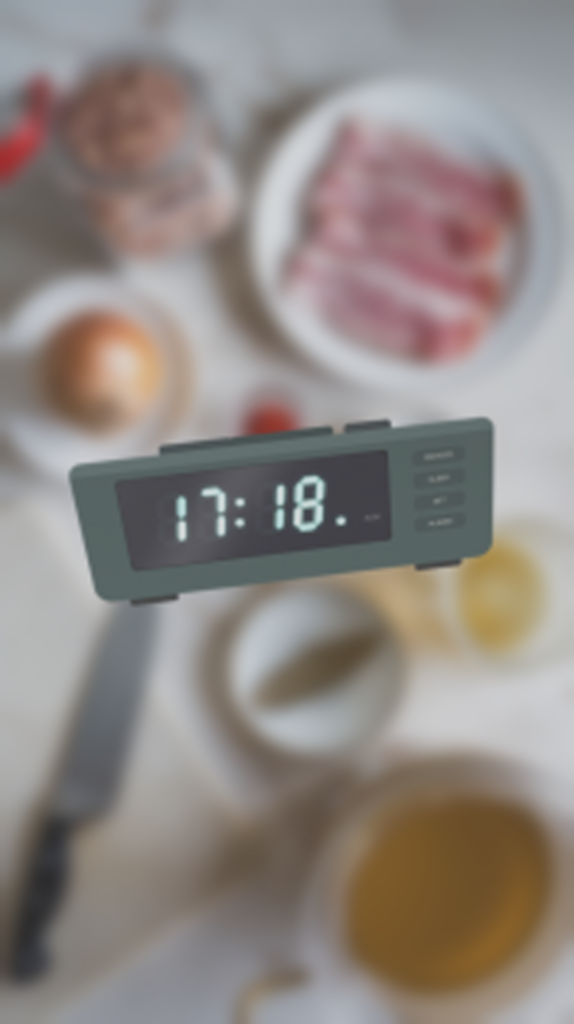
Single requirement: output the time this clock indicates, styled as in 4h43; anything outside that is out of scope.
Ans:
17h18
